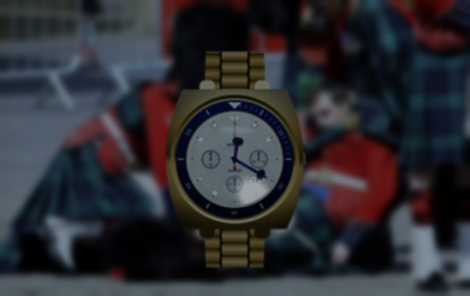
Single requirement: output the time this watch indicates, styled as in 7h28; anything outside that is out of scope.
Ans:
12h20
